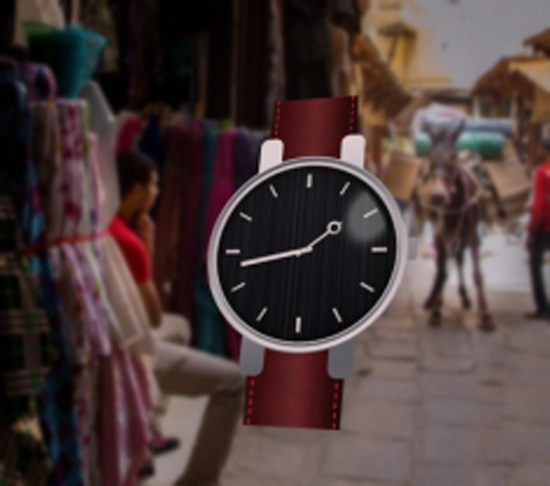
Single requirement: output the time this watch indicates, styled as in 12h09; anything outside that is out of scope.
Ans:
1h43
